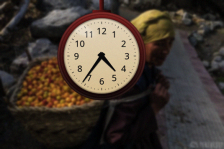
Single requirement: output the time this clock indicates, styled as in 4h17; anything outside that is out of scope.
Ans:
4h36
